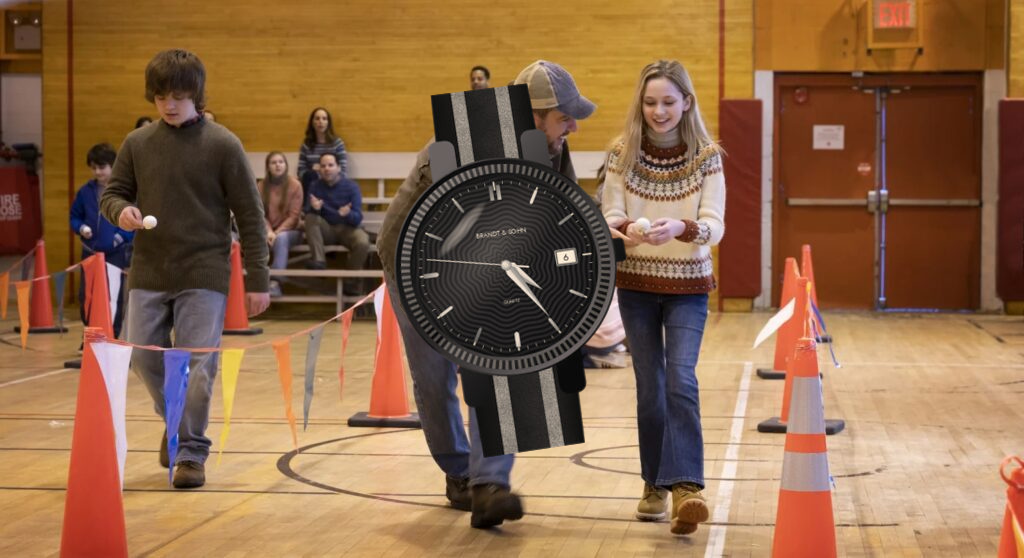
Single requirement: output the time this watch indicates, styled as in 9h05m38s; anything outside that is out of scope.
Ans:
4h24m47s
